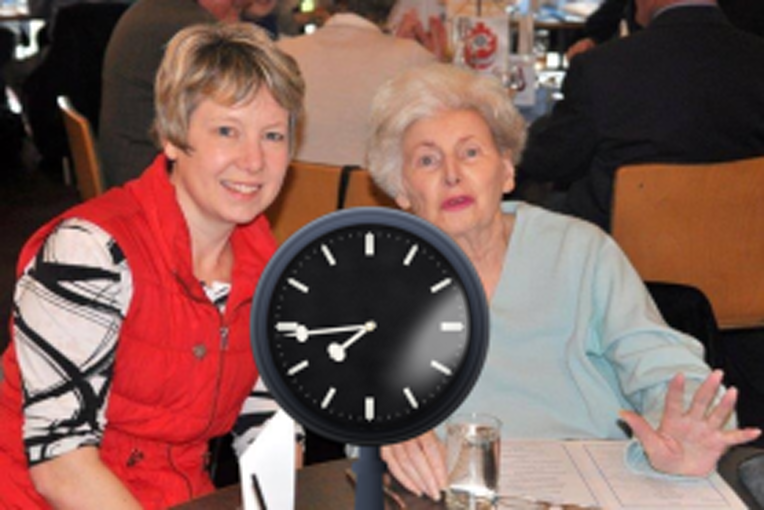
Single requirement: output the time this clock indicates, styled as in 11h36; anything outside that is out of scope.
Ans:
7h44
